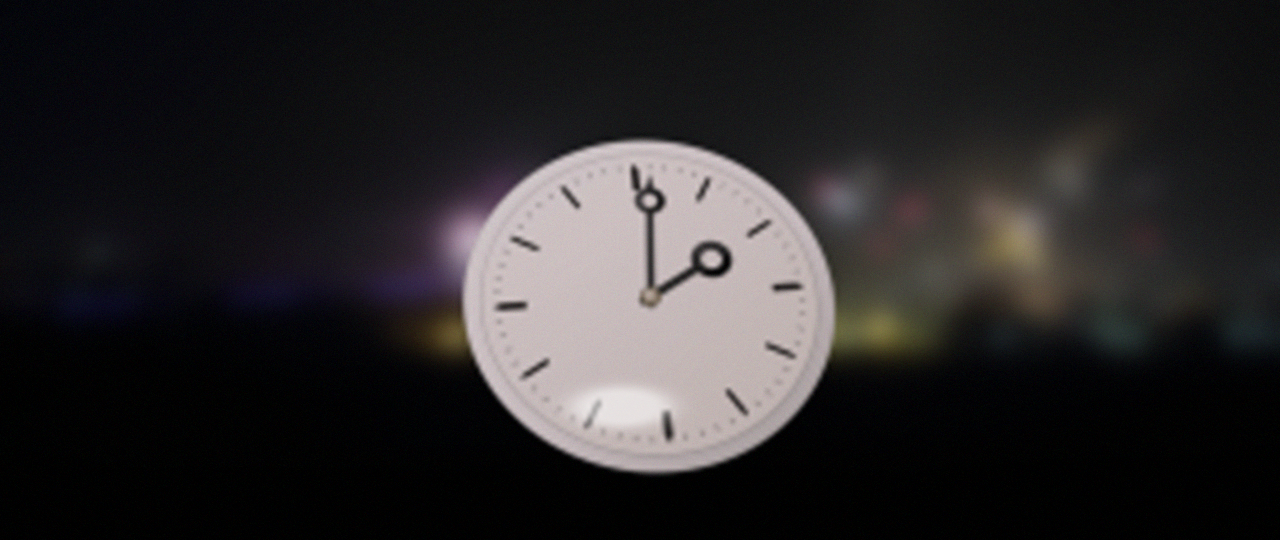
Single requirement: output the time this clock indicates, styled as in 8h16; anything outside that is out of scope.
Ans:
2h01
